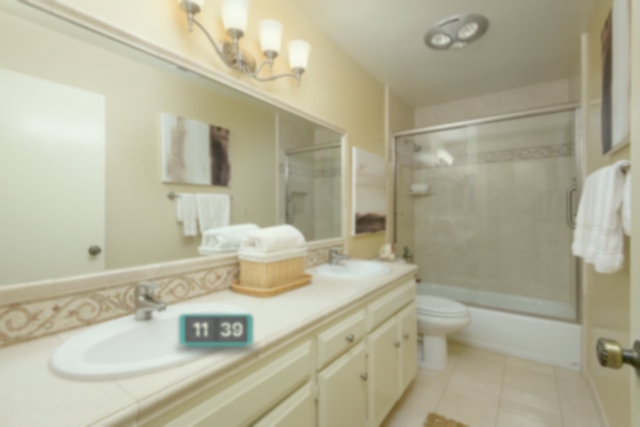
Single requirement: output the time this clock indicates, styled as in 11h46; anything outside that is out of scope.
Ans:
11h39
